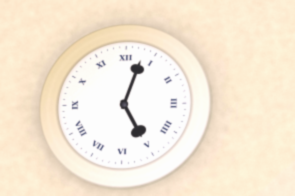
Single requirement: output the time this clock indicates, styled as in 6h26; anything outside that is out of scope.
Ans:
5h03
